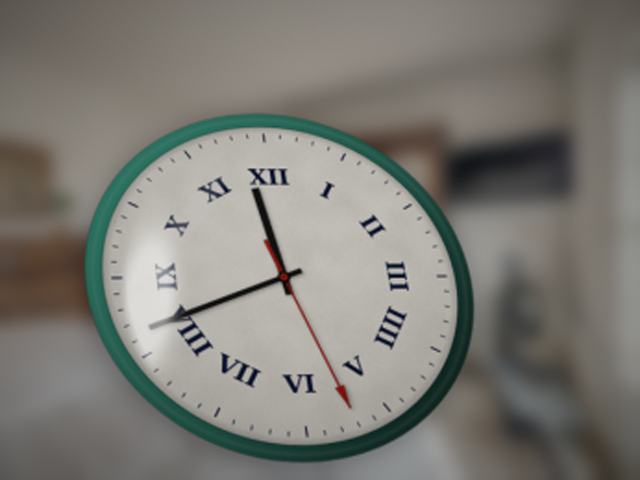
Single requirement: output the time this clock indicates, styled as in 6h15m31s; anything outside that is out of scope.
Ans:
11h41m27s
